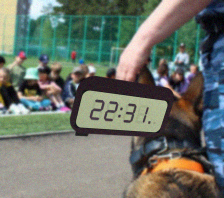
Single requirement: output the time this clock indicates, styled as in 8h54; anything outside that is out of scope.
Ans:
22h31
